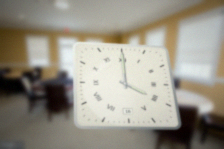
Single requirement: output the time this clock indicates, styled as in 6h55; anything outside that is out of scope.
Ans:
4h00
